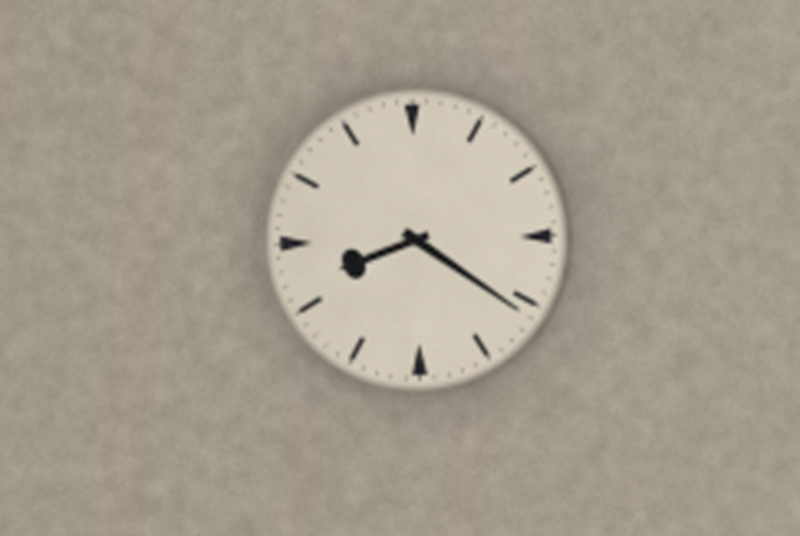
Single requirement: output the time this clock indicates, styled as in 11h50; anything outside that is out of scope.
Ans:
8h21
